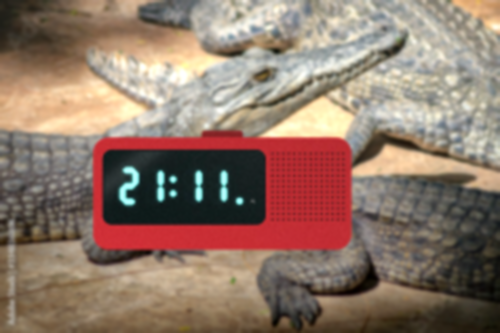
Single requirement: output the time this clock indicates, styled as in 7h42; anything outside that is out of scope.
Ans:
21h11
